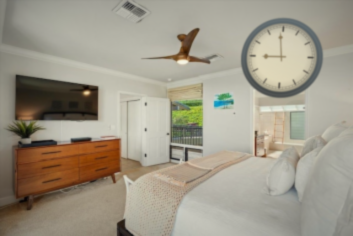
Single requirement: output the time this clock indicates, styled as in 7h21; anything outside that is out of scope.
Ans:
8h59
